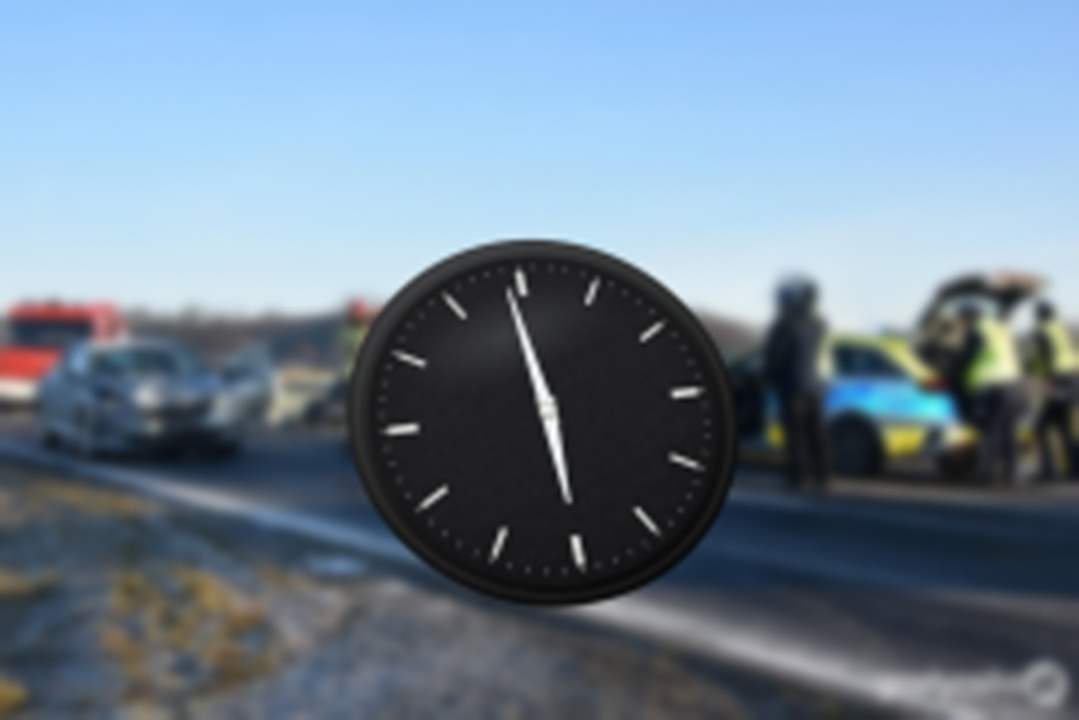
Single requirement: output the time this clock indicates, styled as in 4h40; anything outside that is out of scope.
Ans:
5h59
